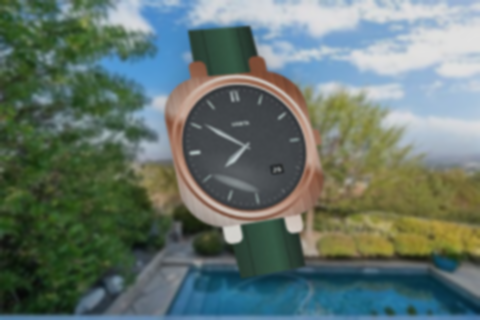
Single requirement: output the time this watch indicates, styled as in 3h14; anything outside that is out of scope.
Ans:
7h51
